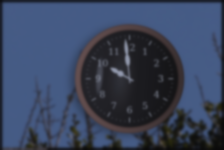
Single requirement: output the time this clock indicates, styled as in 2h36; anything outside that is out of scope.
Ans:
9h59
